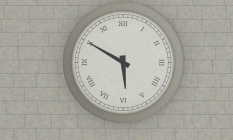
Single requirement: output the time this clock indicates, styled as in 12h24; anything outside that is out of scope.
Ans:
5h50
